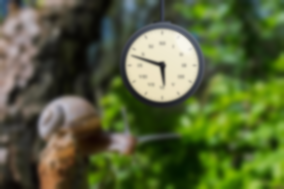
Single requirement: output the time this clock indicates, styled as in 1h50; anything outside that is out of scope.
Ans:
5h48
